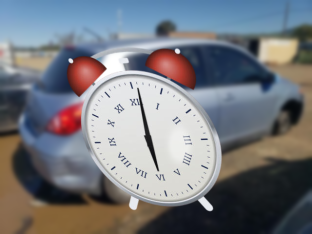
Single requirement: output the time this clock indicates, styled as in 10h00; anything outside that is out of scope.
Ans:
6h01
